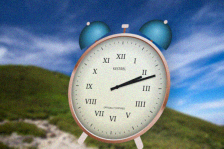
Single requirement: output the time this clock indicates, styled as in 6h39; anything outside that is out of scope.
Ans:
2h12
